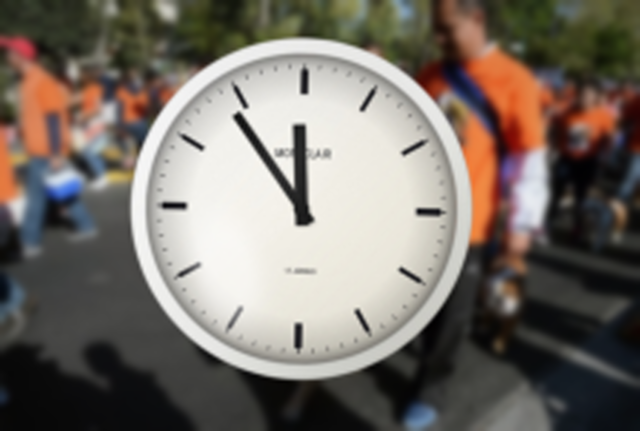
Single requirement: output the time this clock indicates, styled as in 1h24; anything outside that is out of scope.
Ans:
11h54
